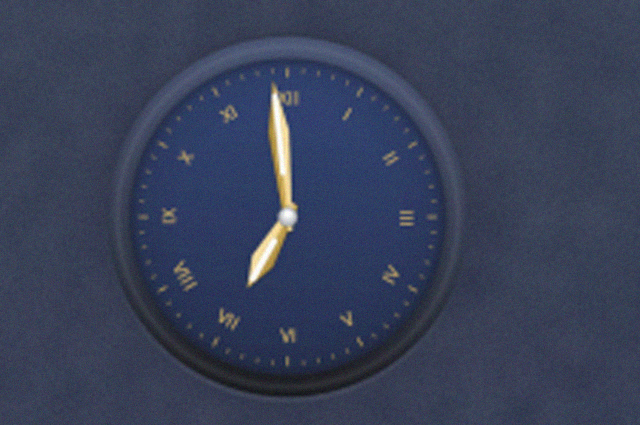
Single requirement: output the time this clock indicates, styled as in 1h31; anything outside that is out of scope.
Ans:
6h59
